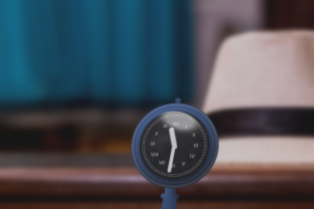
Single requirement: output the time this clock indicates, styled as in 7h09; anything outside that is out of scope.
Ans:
11h31
